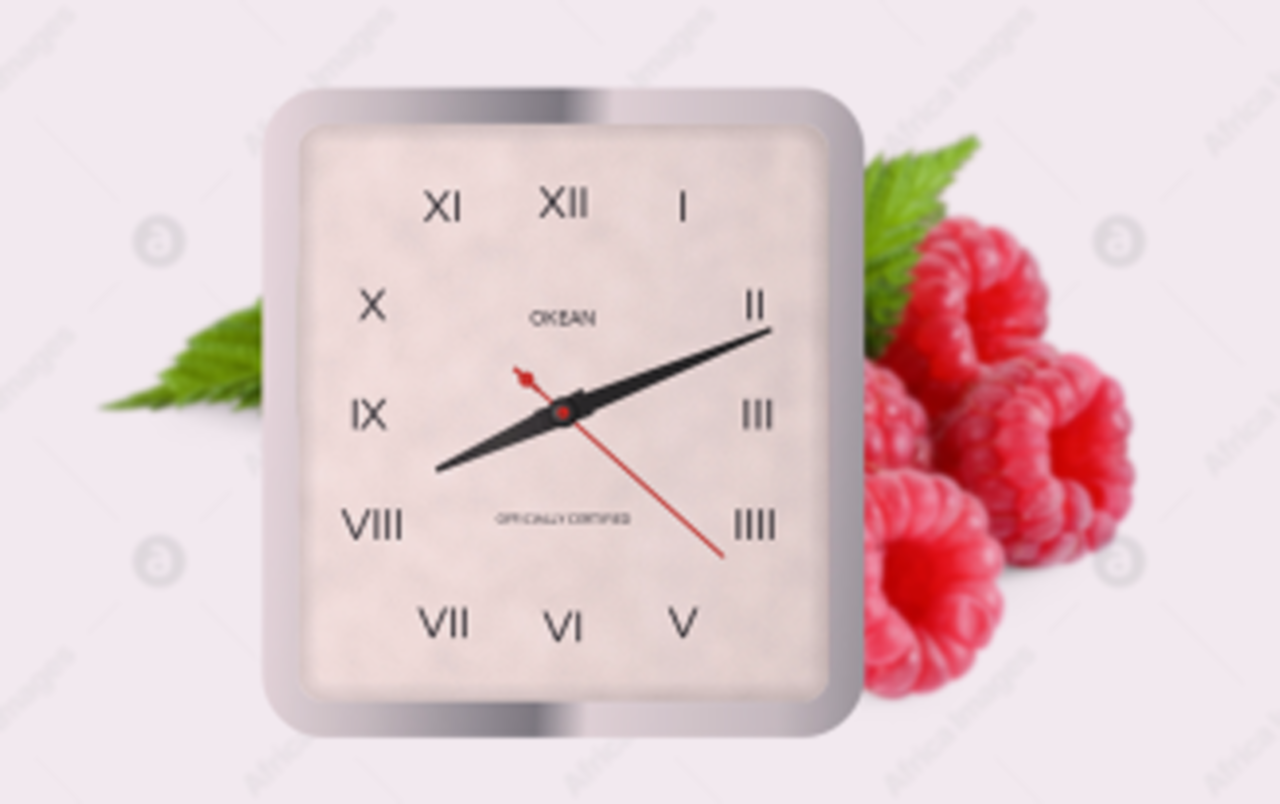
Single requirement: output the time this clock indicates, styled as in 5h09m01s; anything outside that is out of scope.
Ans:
8h11m22s
